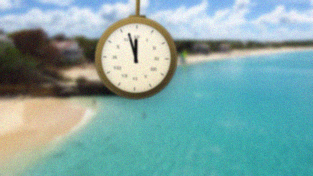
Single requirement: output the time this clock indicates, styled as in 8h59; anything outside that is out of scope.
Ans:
11h57
